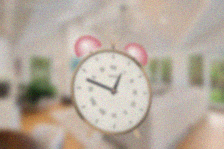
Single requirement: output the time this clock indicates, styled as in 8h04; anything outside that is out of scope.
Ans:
12h48
